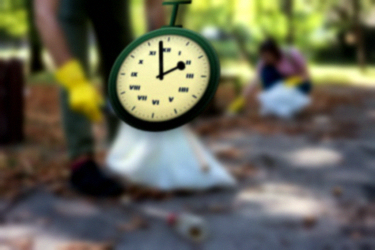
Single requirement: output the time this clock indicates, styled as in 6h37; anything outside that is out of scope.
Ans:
1h58
